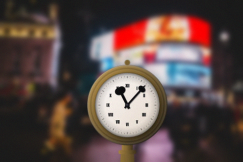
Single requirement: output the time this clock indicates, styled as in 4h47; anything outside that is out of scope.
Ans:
11h07
